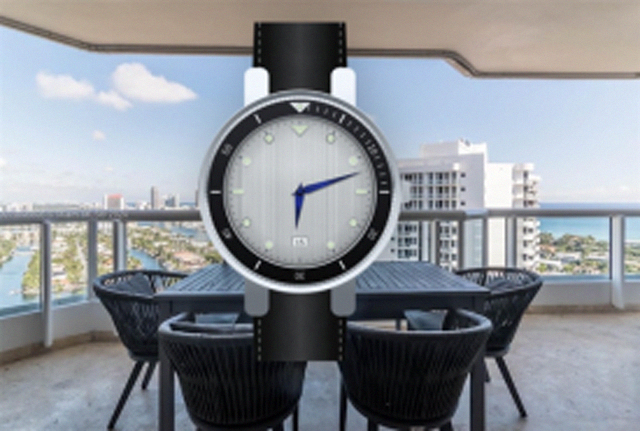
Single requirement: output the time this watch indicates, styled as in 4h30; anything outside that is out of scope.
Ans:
6h12
